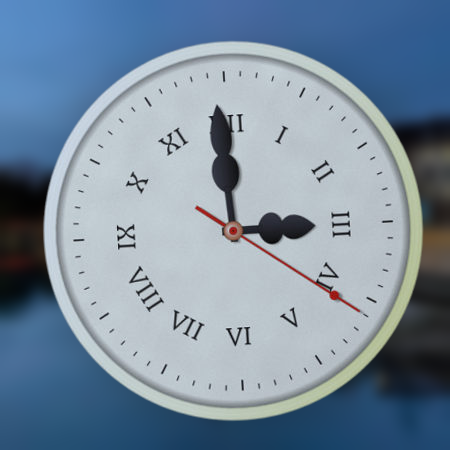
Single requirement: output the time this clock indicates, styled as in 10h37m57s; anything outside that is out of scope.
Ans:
2h59m21s
